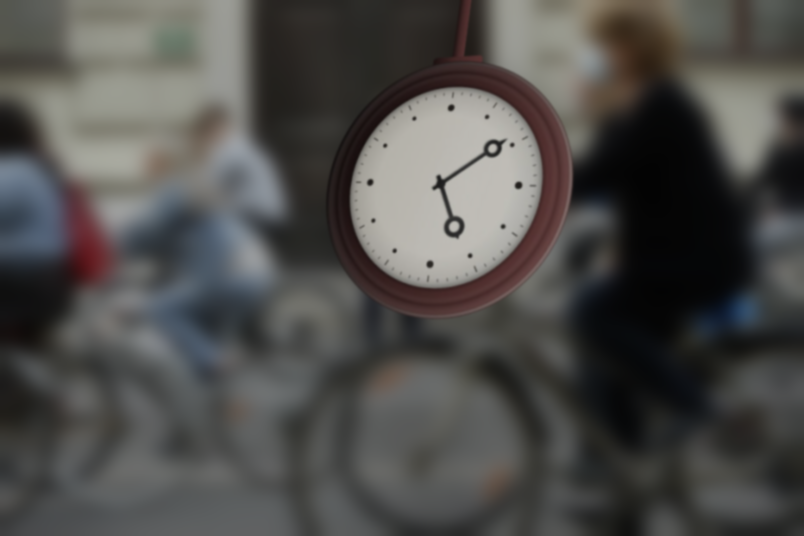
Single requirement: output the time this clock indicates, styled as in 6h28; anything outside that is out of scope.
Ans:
5h09
